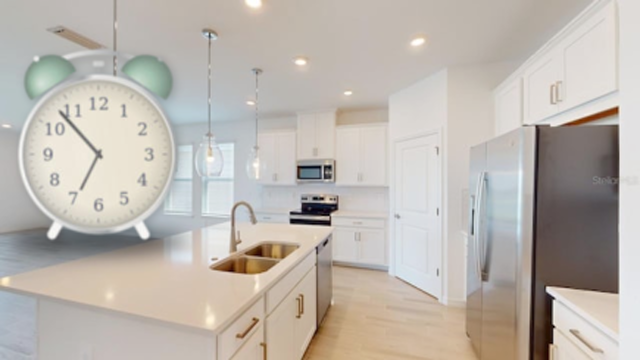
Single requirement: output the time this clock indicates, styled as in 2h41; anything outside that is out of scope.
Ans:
6h53
